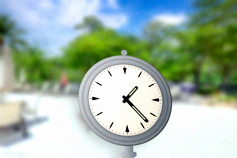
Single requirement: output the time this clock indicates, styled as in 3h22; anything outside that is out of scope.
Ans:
1h23
